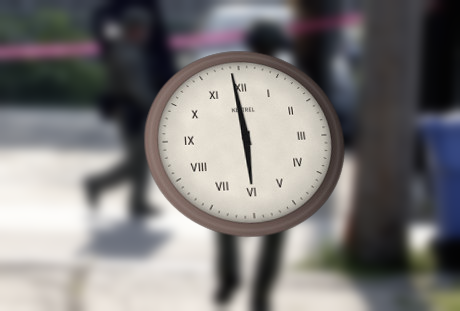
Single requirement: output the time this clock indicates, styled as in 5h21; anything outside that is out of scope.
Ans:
5h59
